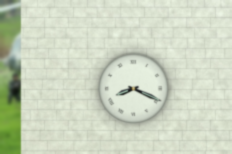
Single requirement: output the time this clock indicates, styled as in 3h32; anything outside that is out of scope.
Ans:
8h19
